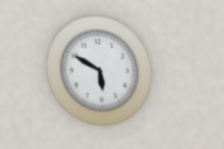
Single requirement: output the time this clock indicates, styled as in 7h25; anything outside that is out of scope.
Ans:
5h50
